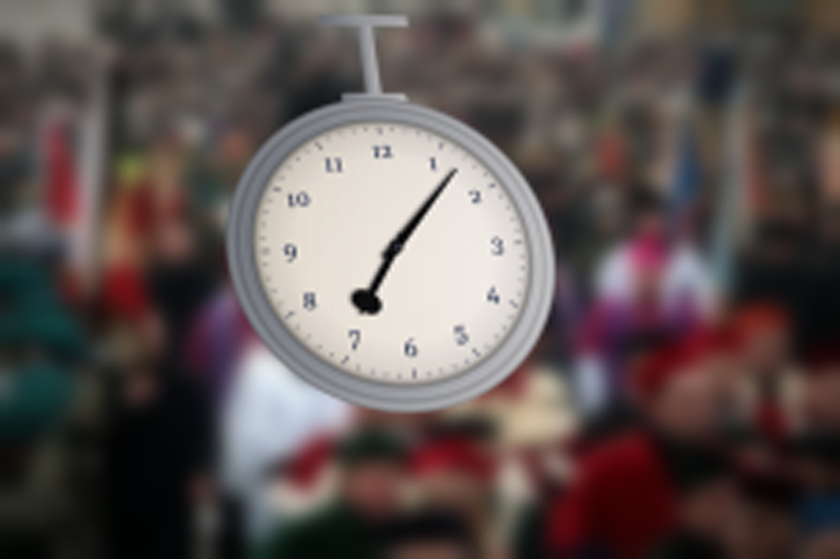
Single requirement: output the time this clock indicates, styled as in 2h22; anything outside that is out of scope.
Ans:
7h07
